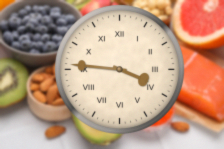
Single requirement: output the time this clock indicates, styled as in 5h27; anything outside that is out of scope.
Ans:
3h46
